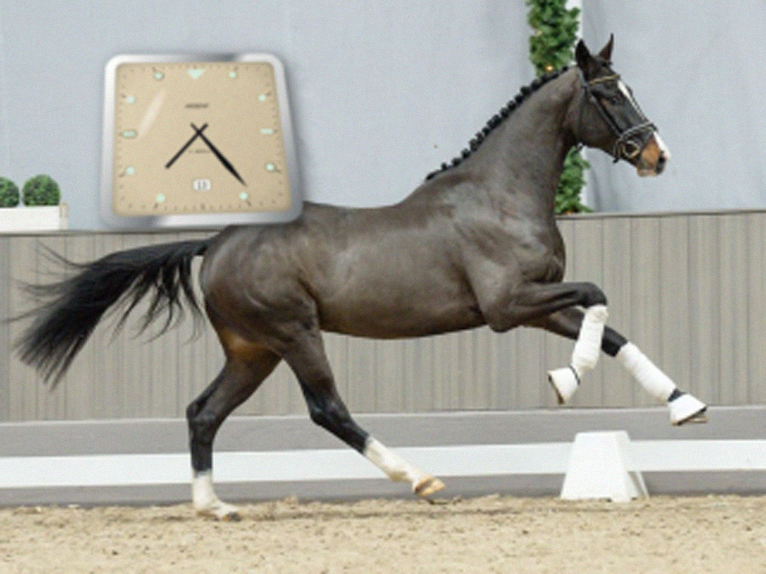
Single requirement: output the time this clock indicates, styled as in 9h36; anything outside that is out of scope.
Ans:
7h24
